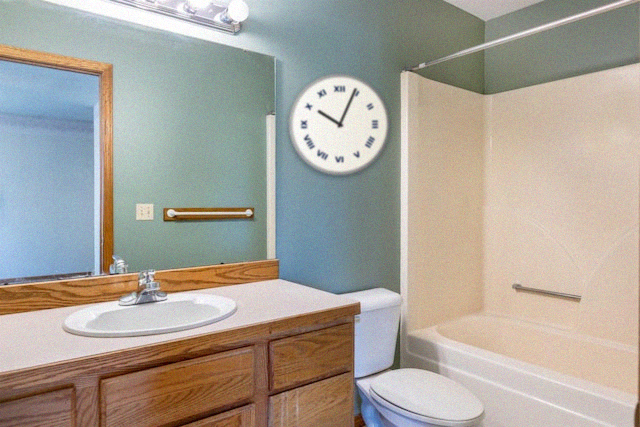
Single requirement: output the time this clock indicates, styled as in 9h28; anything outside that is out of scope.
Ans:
10h04
